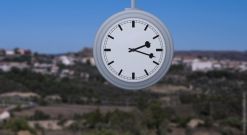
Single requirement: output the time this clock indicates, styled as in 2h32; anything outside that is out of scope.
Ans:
2h18
